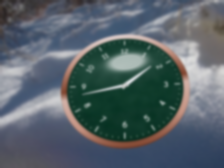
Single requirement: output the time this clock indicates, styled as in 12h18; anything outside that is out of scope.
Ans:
1h43
